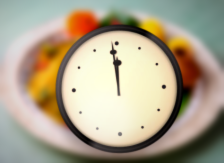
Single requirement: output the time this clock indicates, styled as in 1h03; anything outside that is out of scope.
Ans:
11h59
